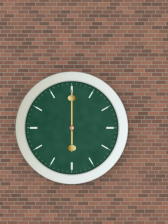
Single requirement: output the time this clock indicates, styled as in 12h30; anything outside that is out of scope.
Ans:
6h00
